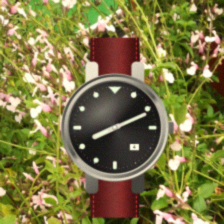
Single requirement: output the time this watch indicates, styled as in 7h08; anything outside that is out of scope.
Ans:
8h11
